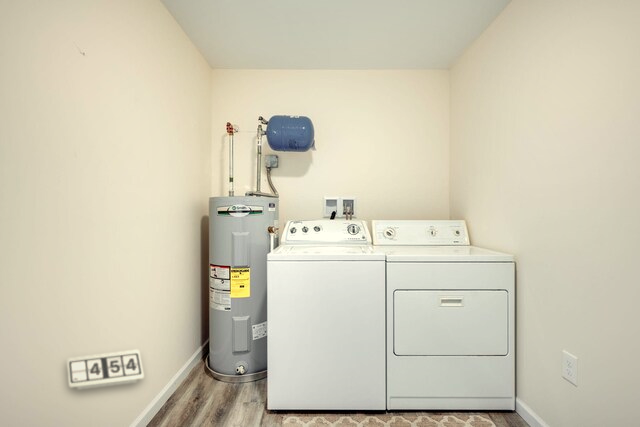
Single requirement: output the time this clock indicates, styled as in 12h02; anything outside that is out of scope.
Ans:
4h54
